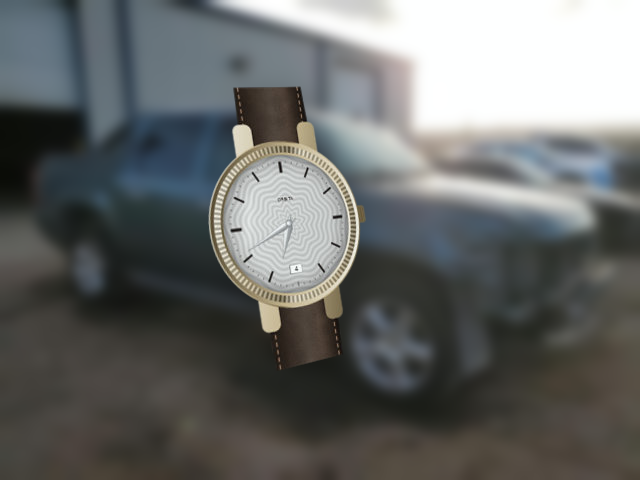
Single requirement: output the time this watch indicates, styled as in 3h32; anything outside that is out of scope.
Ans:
6h41
